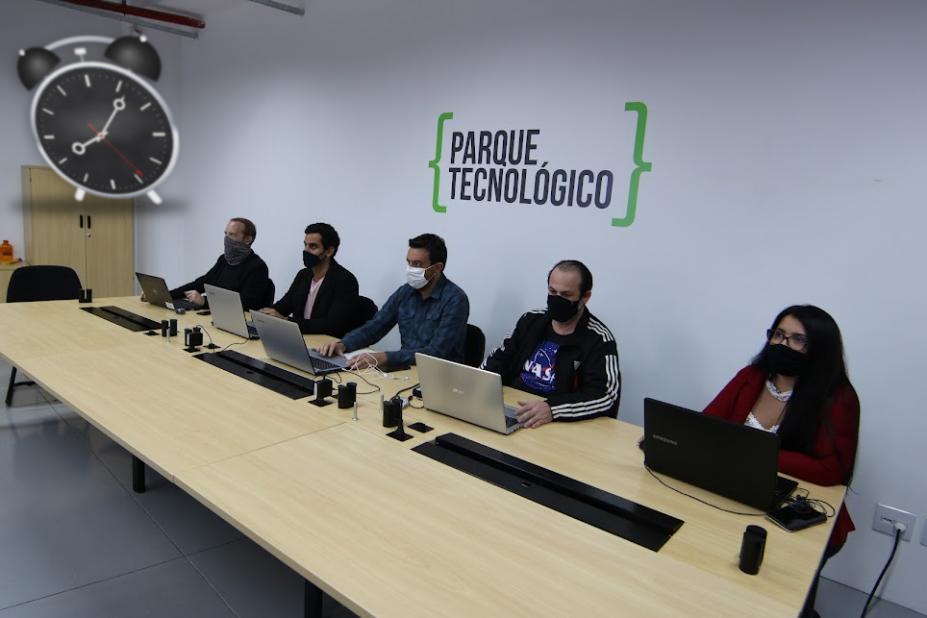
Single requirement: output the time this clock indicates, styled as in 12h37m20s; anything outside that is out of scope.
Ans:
8h06m24s
